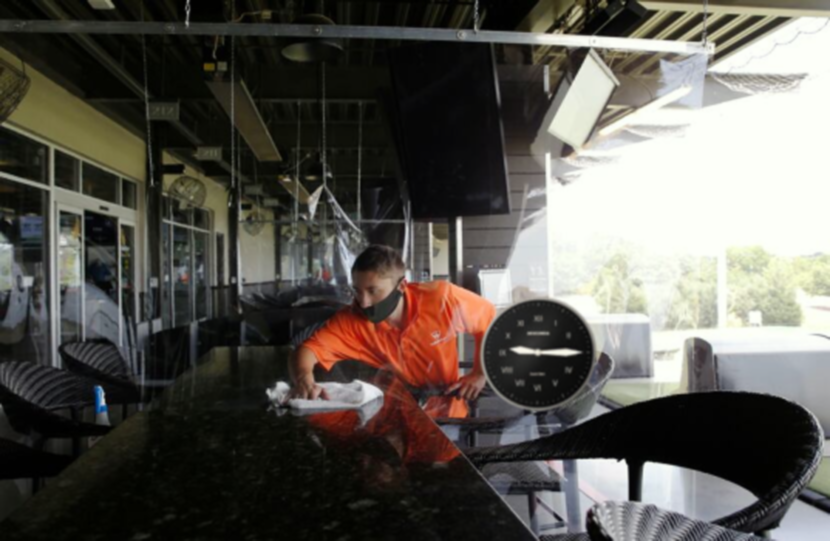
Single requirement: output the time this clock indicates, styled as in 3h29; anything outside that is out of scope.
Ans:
9h15
